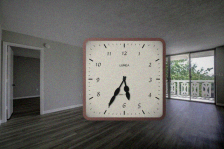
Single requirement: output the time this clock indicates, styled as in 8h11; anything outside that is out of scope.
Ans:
5h35
